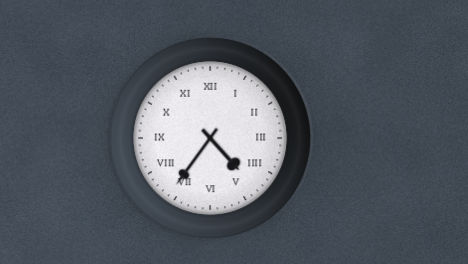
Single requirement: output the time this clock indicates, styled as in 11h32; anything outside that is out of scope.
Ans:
4h36
